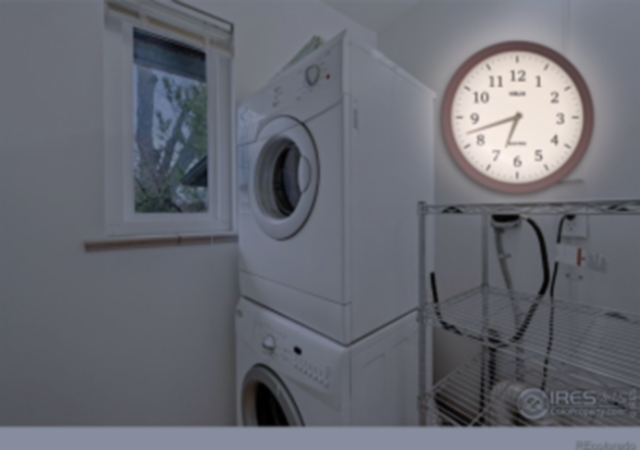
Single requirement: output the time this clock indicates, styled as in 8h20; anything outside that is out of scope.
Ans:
6h42
